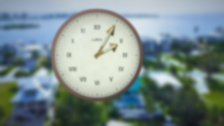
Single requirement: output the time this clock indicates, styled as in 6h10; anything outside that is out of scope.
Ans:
2h05
